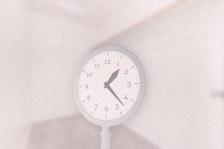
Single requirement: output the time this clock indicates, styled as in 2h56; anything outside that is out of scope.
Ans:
1h23
